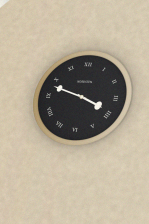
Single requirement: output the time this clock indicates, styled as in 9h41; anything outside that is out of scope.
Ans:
3h48
